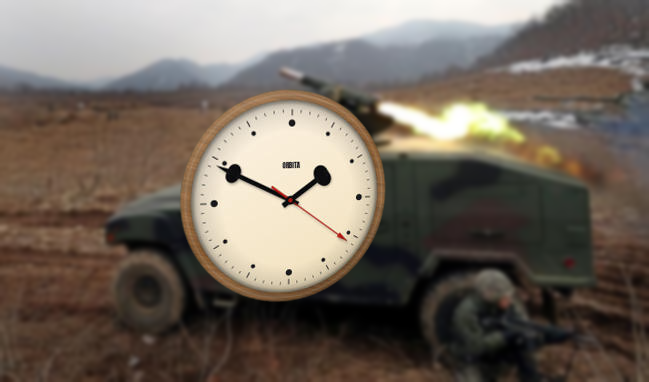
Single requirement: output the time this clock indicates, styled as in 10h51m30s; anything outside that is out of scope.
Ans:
1h49m21s
